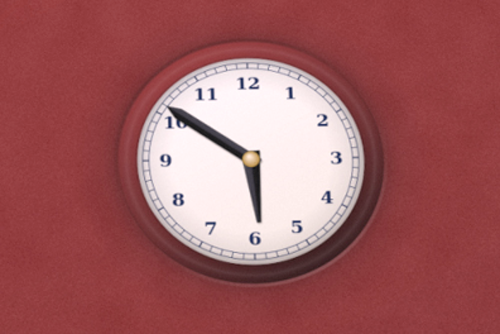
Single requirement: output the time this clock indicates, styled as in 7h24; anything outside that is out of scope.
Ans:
5h51
